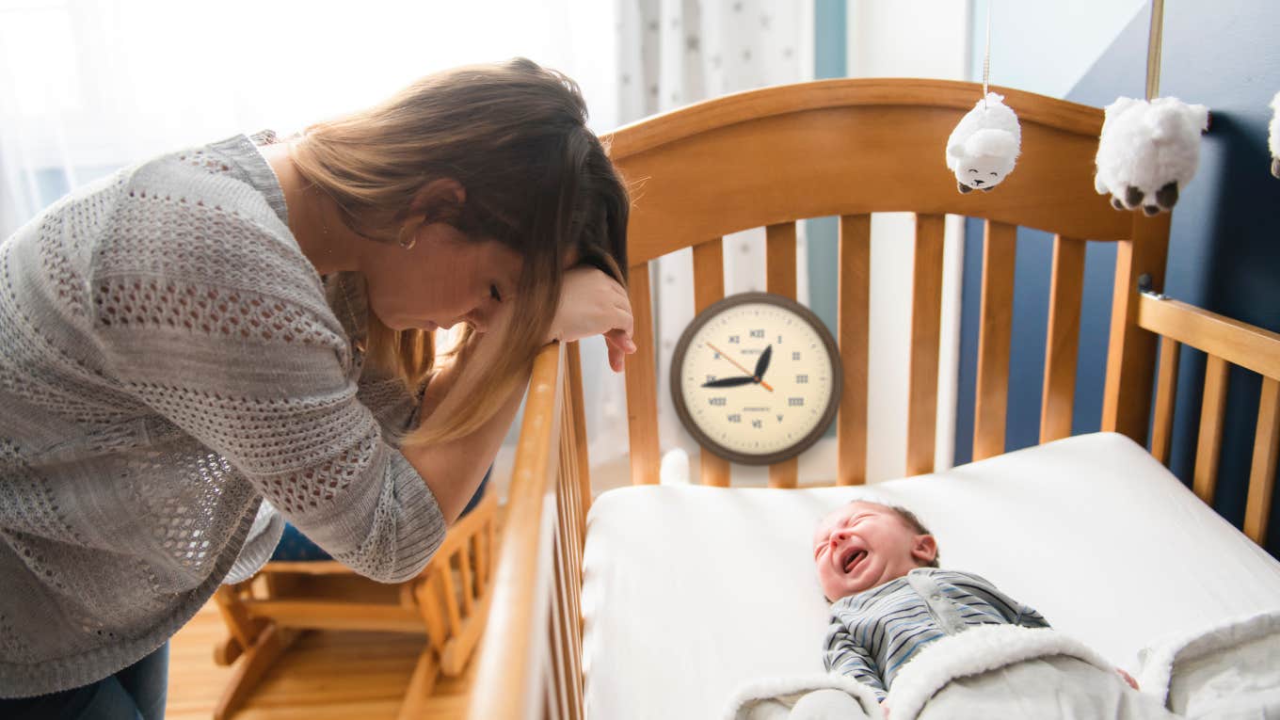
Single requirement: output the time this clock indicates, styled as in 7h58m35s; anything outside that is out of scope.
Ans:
12h43m51s
